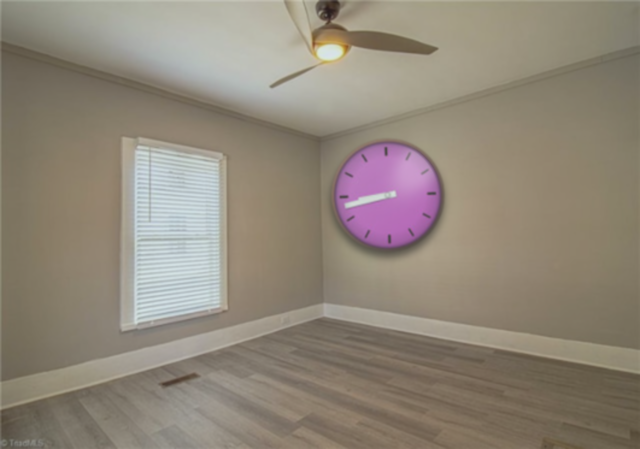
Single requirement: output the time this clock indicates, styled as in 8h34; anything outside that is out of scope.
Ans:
8h43
